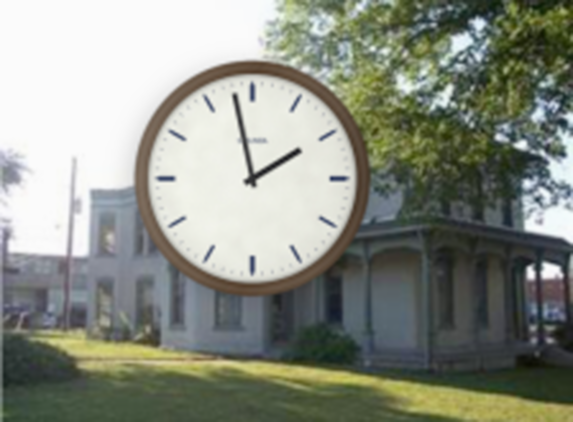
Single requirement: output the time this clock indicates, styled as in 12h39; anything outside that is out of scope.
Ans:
1h58
